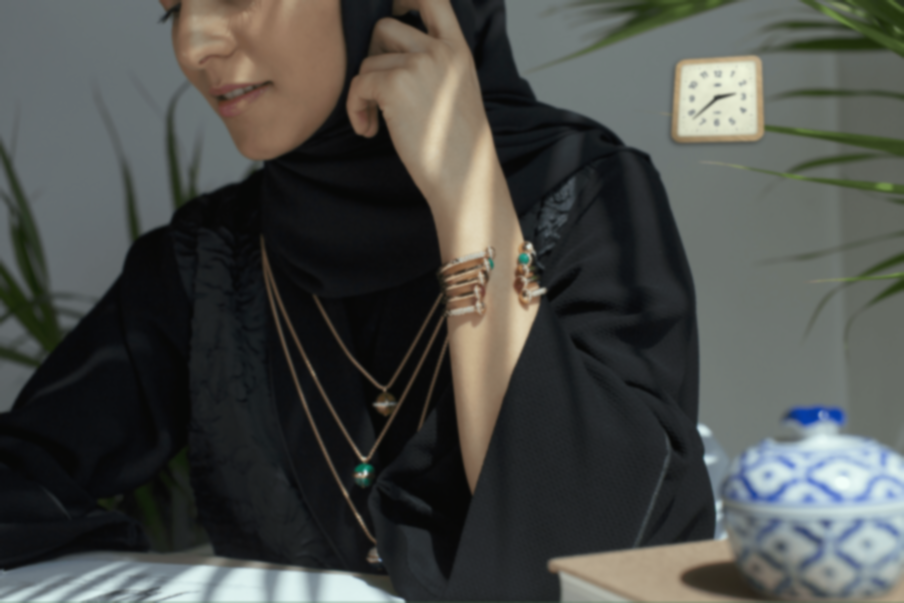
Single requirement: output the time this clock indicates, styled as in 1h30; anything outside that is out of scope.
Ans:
2h38
